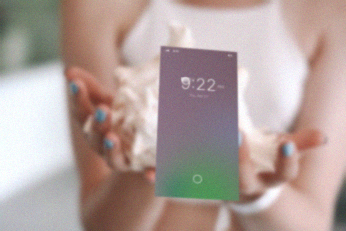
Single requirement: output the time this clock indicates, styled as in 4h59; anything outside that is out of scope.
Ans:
9h22
